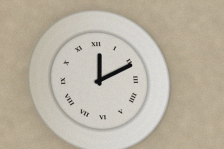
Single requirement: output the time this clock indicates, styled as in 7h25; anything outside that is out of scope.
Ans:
12h11
